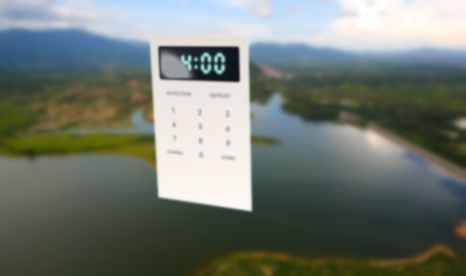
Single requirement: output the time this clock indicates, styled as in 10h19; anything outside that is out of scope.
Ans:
4h00
